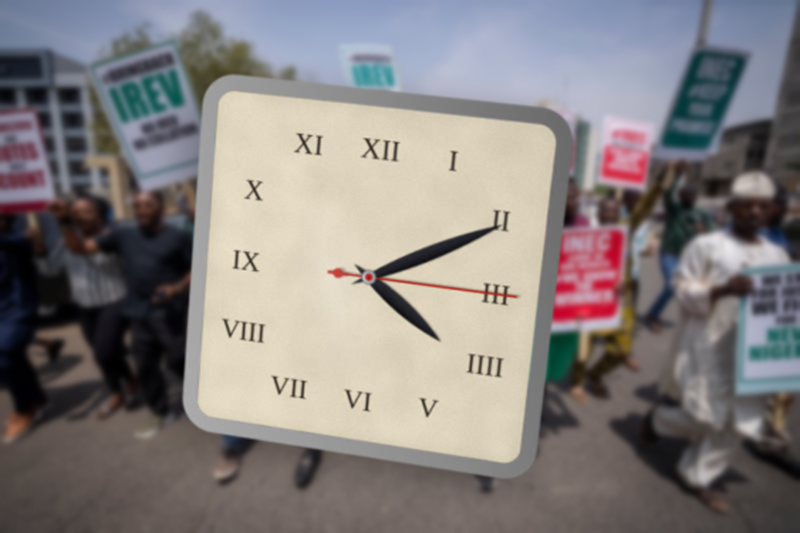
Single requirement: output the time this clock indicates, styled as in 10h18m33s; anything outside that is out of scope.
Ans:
4h10m15s
